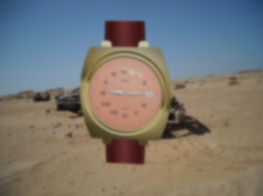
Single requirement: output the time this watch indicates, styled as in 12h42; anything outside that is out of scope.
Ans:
9h15
